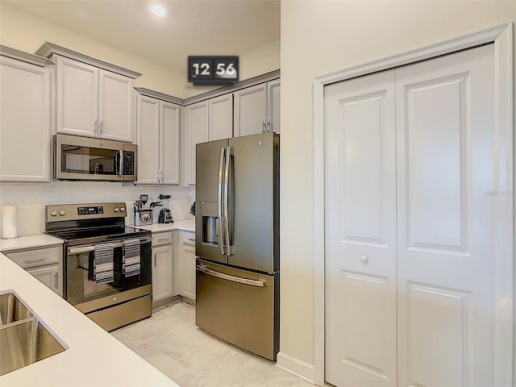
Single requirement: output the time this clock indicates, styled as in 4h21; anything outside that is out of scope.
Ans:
12h56
